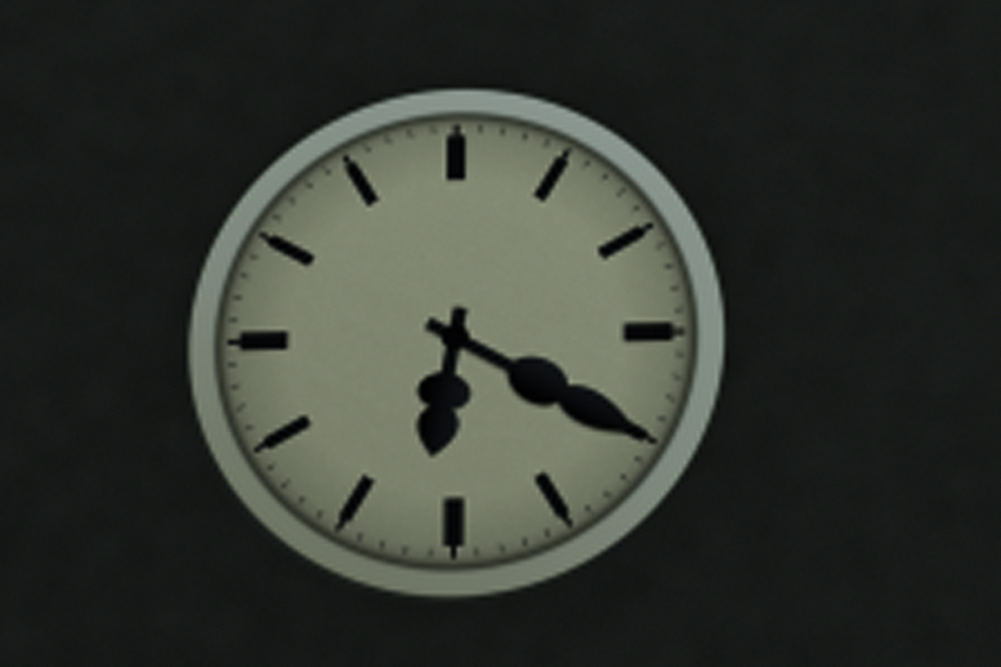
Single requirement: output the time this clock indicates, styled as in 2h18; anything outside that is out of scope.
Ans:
6h20
